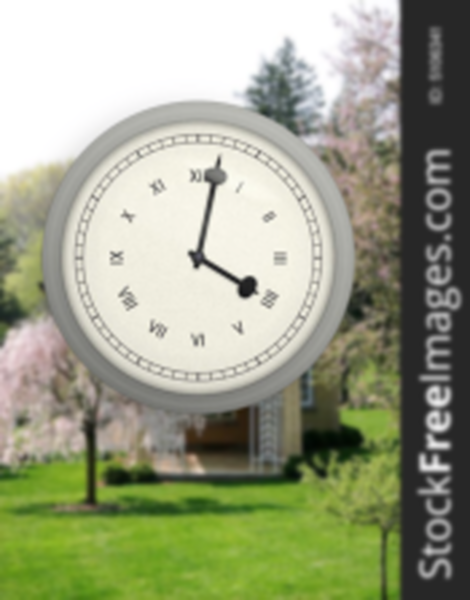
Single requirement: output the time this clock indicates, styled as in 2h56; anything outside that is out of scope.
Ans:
4h02
